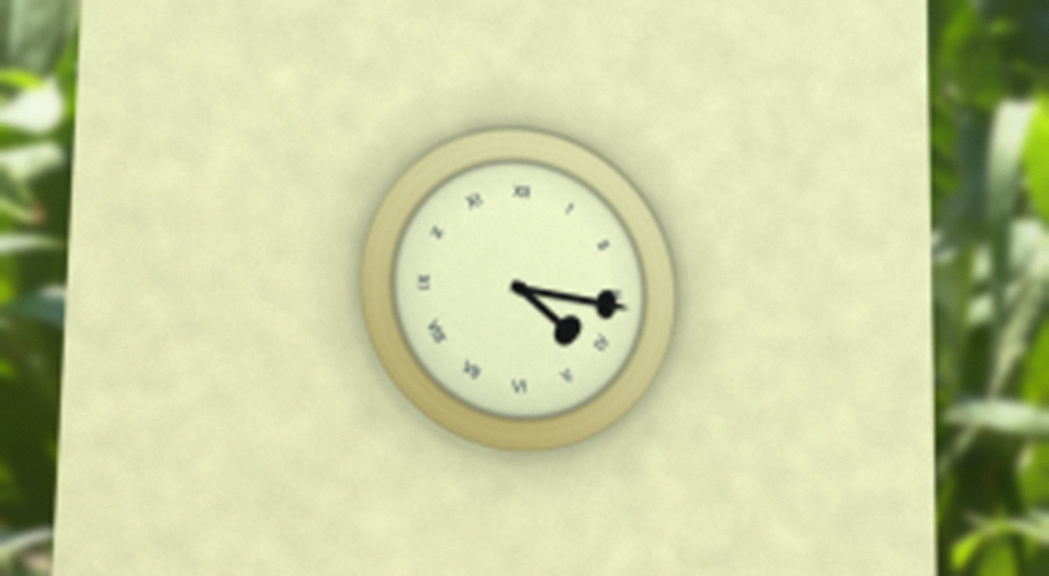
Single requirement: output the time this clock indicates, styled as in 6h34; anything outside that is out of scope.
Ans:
4h16
